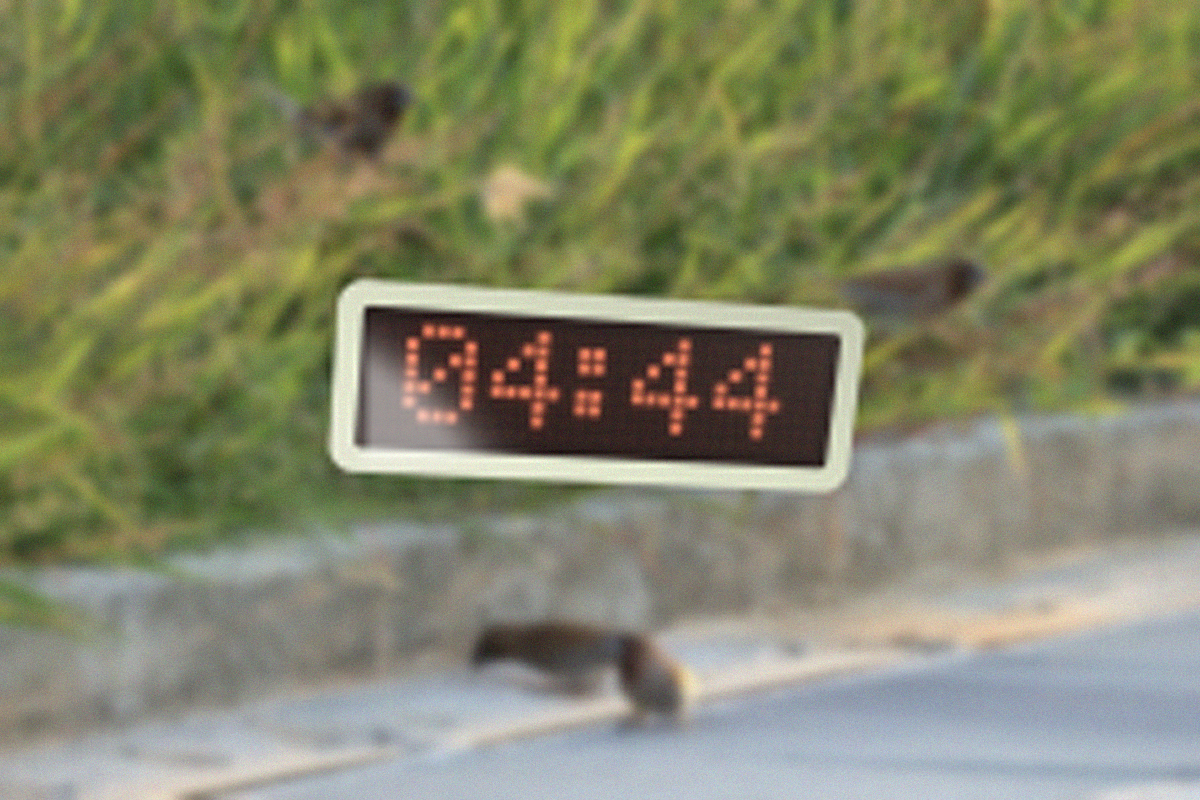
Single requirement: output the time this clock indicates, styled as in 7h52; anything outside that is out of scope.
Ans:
4h44
